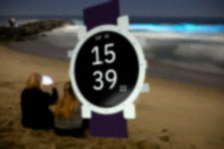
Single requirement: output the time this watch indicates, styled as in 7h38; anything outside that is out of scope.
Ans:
15h39
